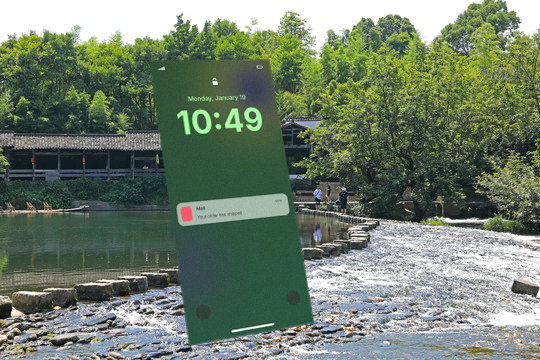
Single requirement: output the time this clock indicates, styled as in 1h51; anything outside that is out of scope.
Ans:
10h49
